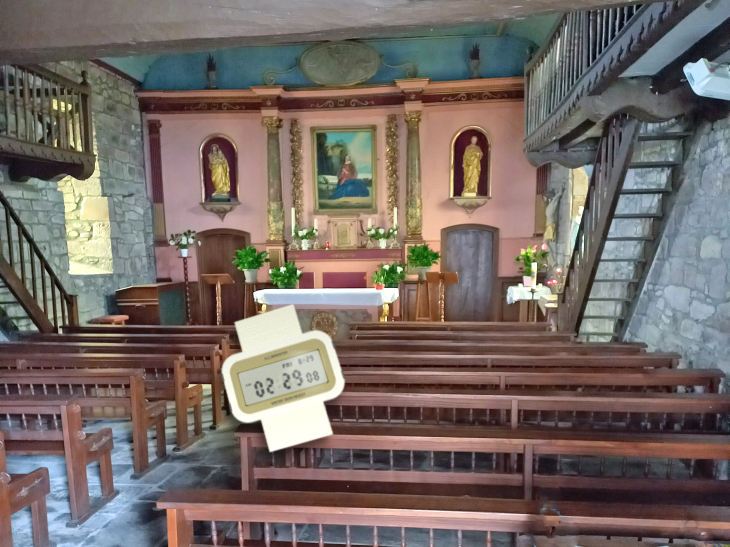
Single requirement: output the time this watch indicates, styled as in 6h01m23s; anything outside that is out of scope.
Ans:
2h29m08s
